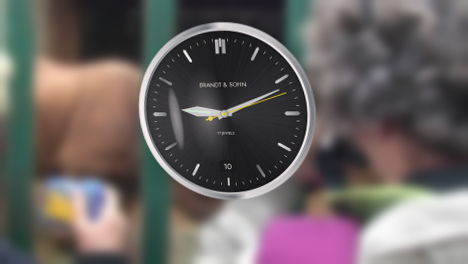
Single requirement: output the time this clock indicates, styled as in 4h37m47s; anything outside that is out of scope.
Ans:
9h11m12s
